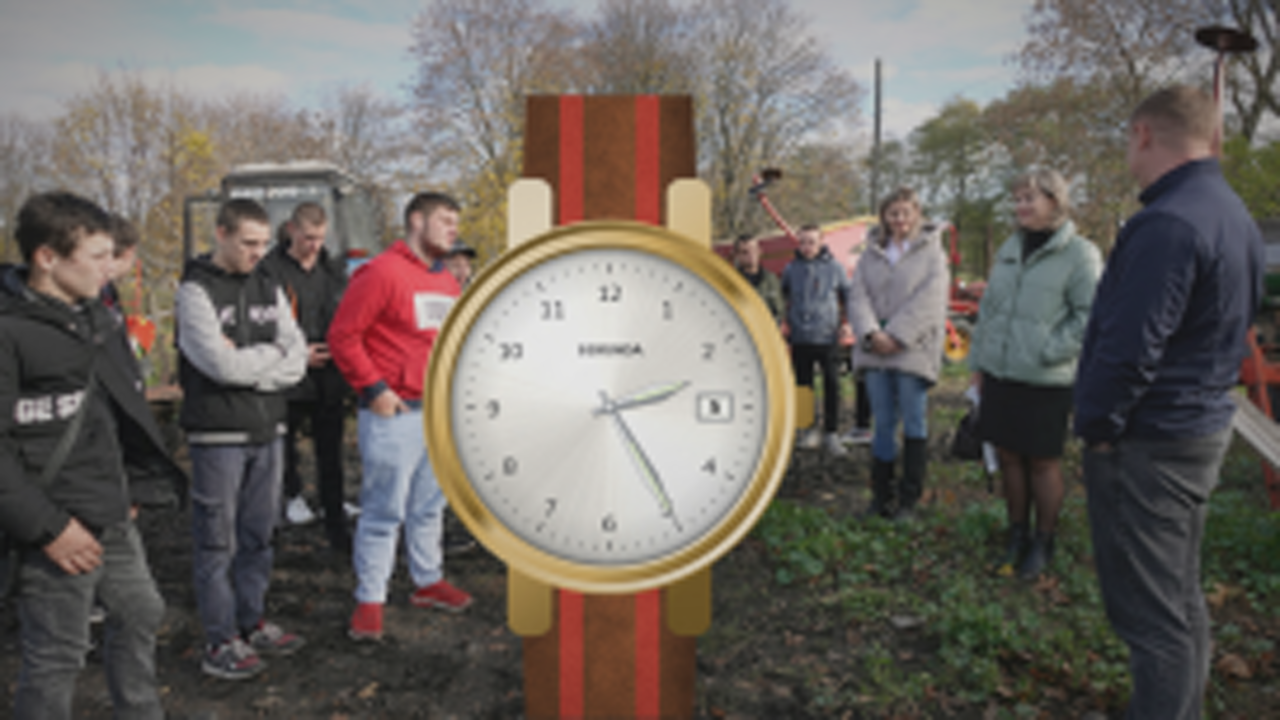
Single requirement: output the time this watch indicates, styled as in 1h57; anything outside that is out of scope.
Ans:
2h25
